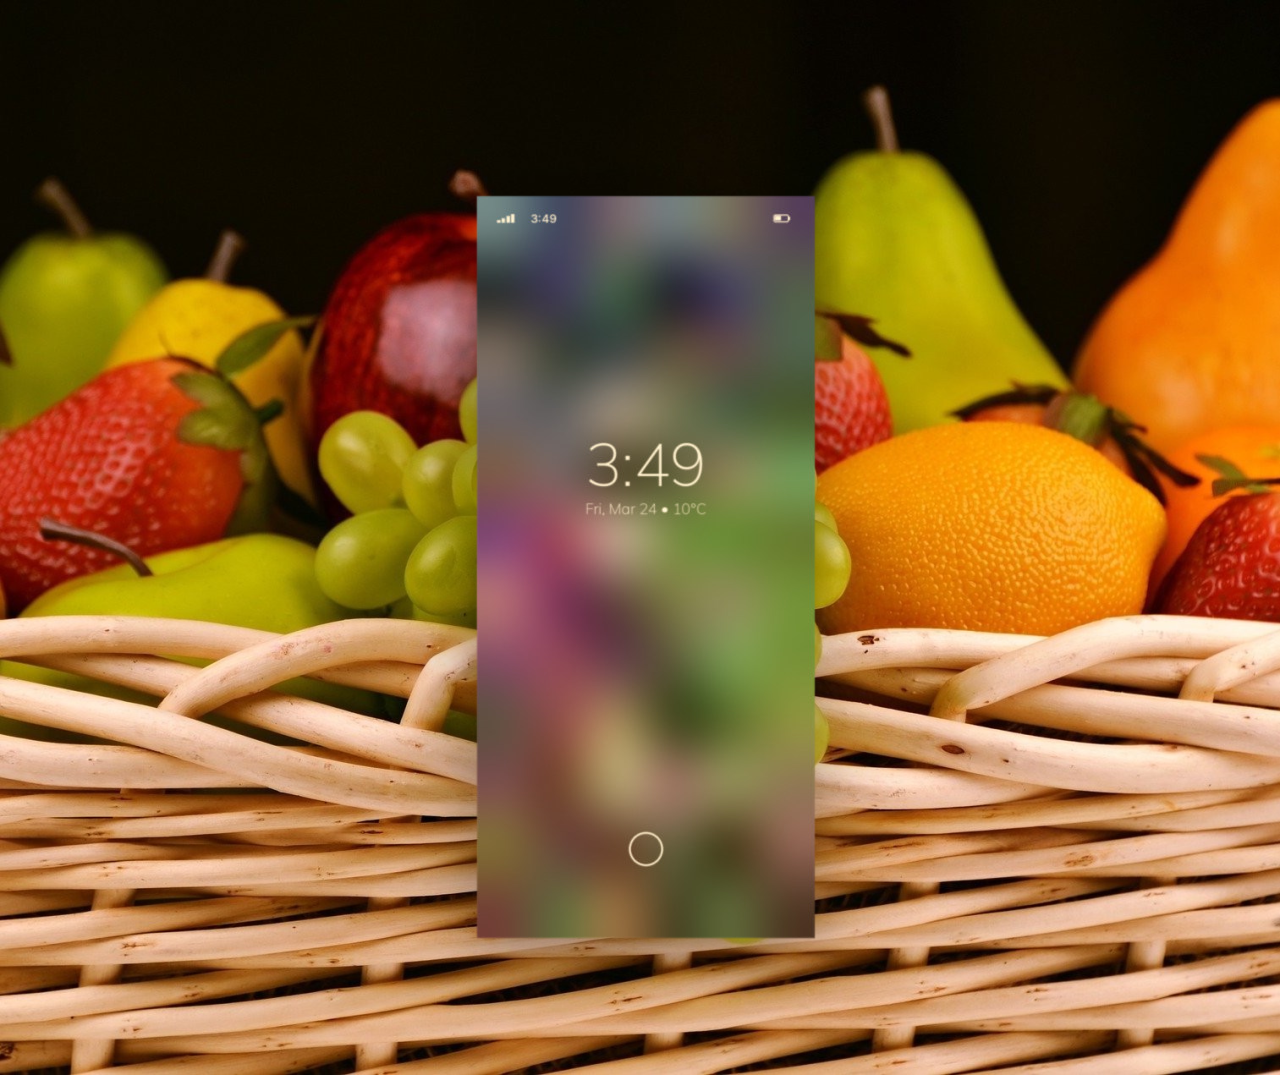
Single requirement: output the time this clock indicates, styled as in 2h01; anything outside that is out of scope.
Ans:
3h49
